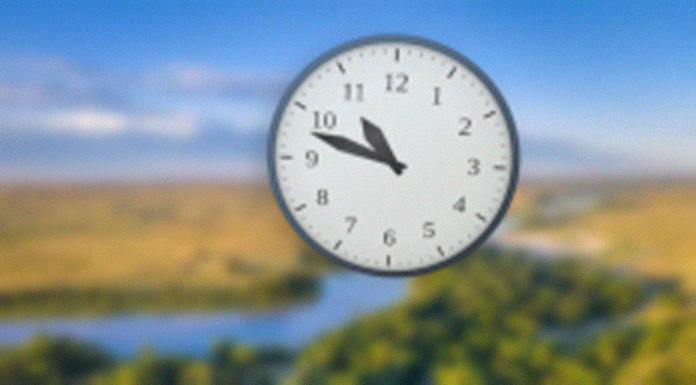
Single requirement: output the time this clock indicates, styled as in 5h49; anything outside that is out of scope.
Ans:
10h48
